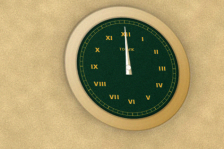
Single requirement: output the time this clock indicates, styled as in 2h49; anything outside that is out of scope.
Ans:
12h00
